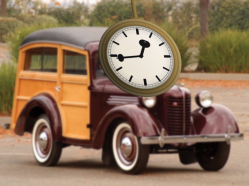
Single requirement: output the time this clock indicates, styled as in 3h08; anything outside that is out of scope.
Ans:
12h44
